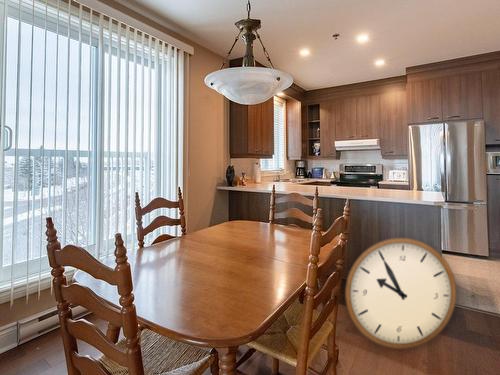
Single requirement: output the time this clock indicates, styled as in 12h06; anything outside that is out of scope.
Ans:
9h55
